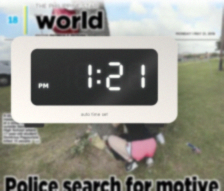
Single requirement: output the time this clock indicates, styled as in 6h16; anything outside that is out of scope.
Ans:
1h21
